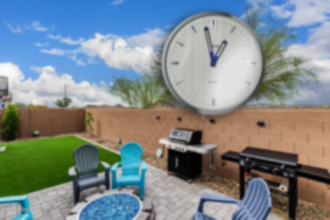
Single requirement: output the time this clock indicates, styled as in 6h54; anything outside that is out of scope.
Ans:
12h58
